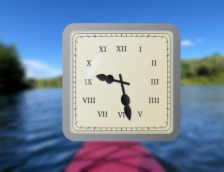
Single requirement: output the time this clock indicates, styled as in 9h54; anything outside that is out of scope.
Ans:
9h28
